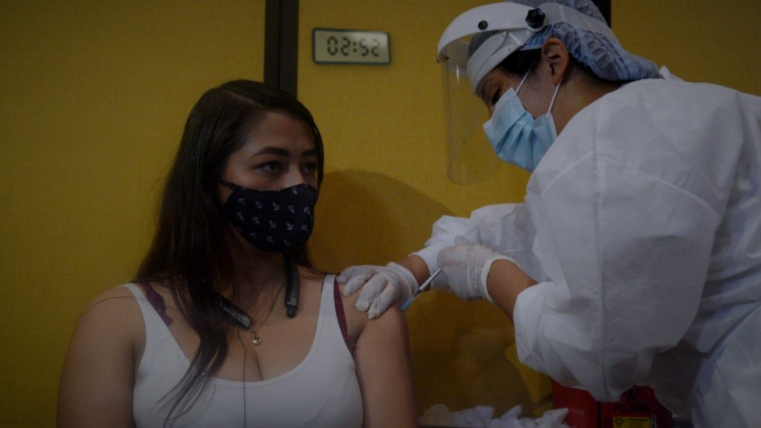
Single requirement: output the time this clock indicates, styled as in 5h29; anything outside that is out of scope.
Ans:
2h52
